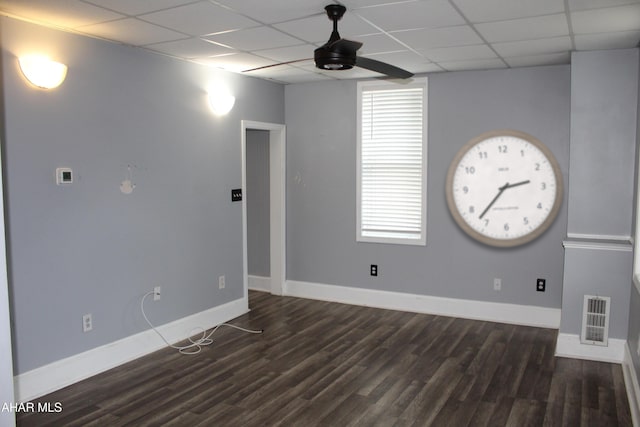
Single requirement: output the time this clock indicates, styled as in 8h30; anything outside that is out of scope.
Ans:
2h37
